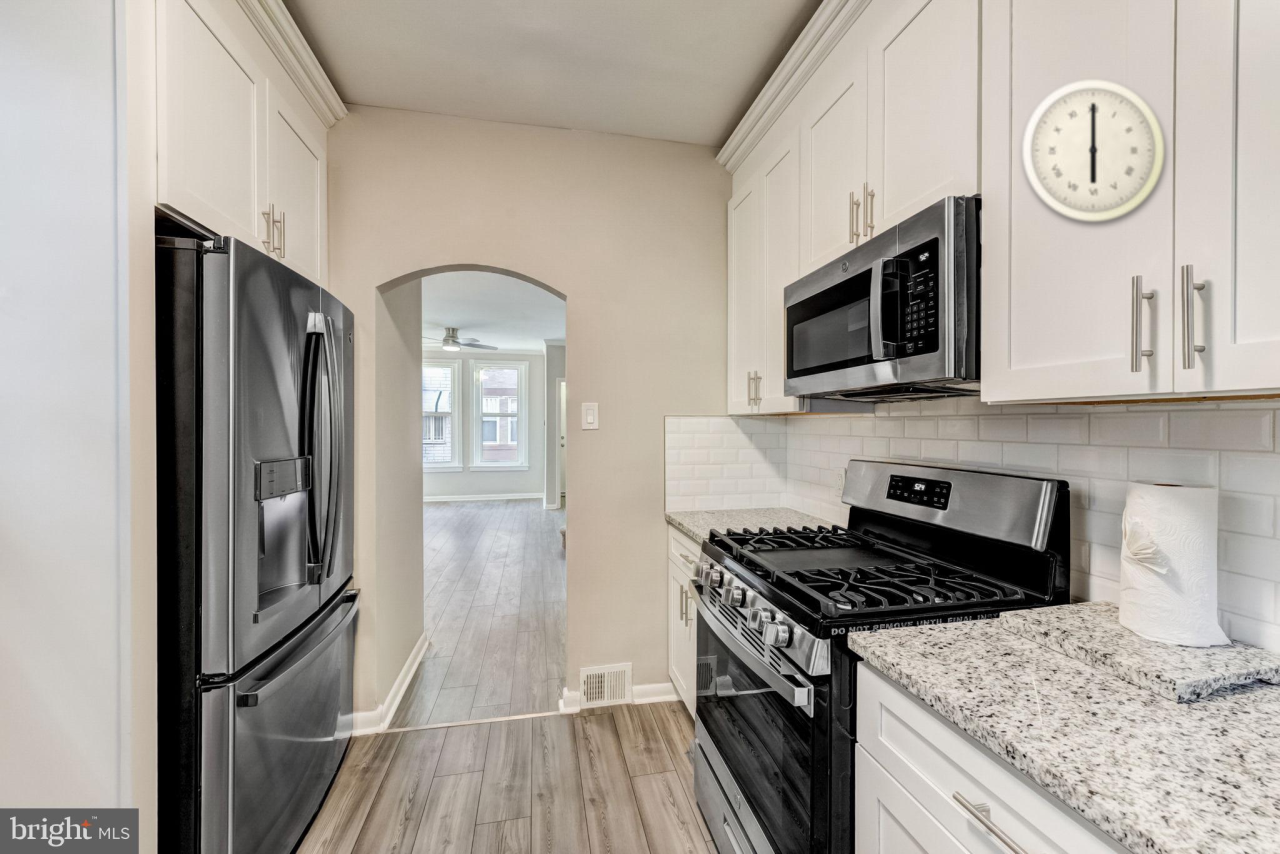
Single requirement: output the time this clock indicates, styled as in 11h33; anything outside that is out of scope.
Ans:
6h00
